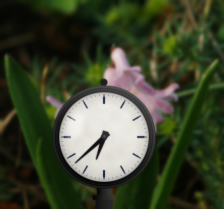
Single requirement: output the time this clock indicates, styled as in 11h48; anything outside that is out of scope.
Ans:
6h38
